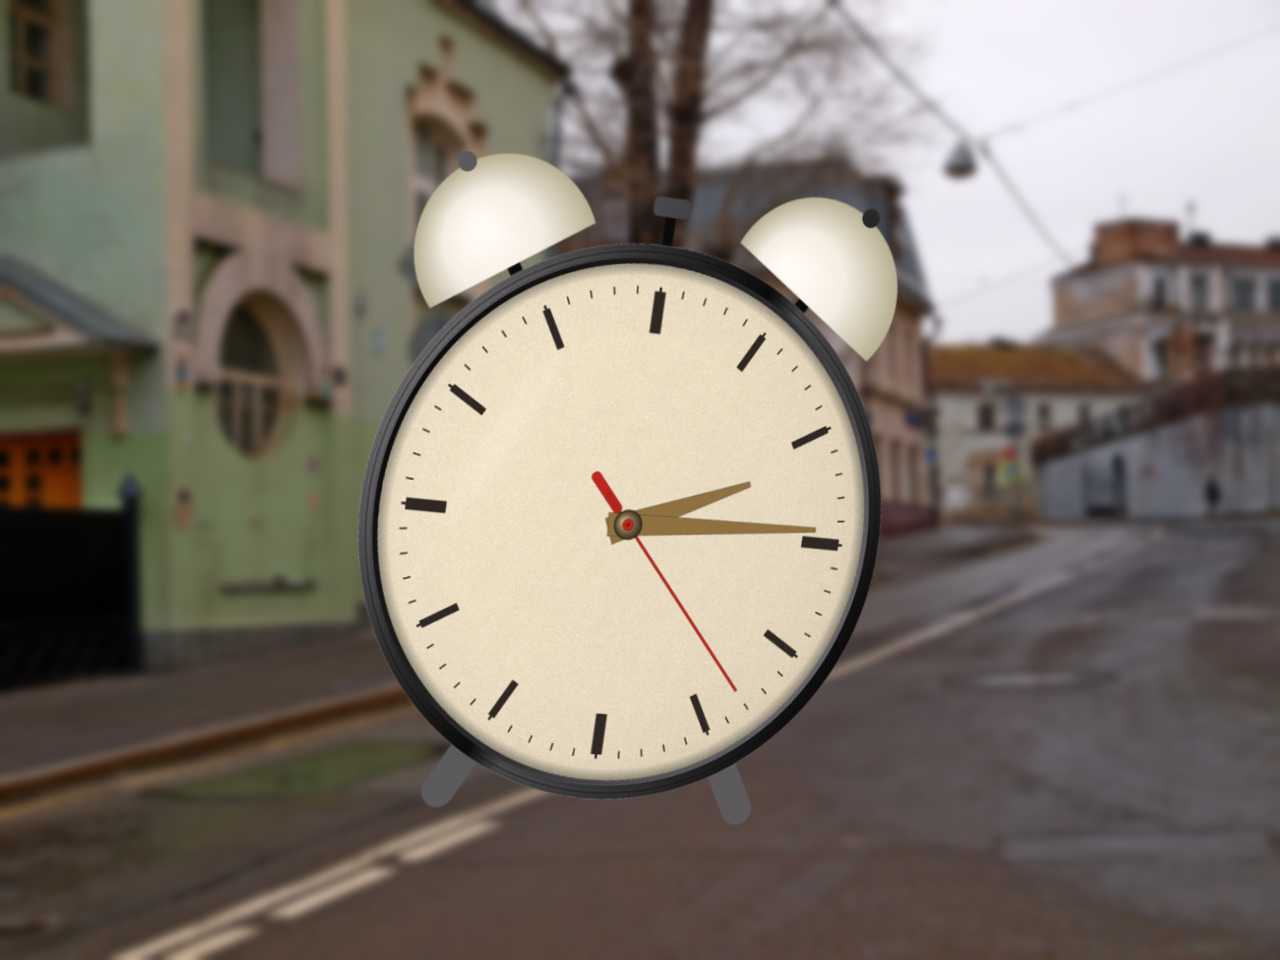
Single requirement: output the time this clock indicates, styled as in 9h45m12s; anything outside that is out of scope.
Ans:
2h14m23s
